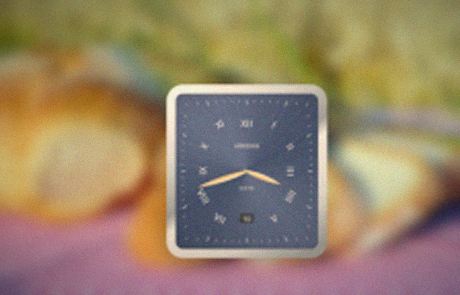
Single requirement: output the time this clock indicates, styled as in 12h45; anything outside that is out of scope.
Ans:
3h42
